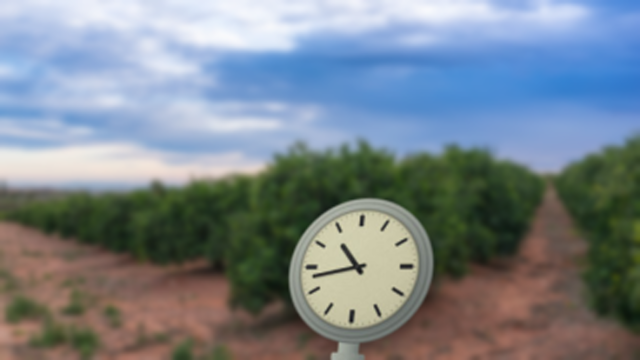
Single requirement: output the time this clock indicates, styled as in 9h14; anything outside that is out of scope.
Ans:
10h43
